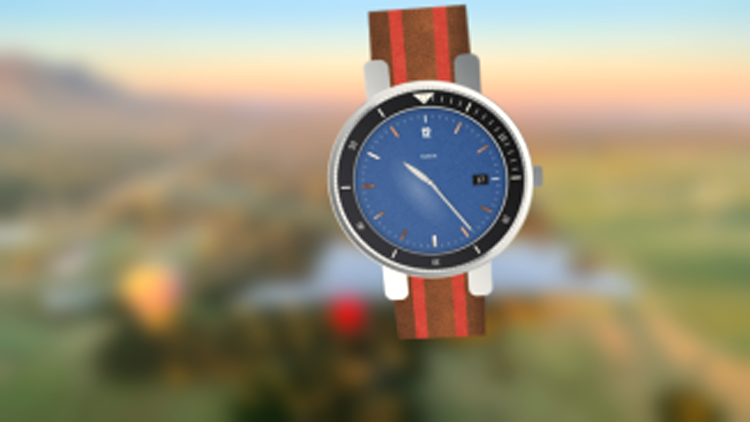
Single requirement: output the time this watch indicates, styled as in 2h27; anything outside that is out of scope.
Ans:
10h24
